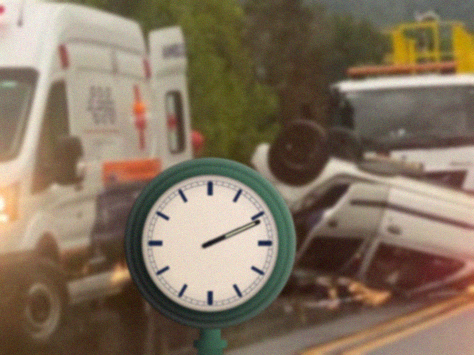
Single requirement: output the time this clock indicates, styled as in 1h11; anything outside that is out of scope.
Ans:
2h11
